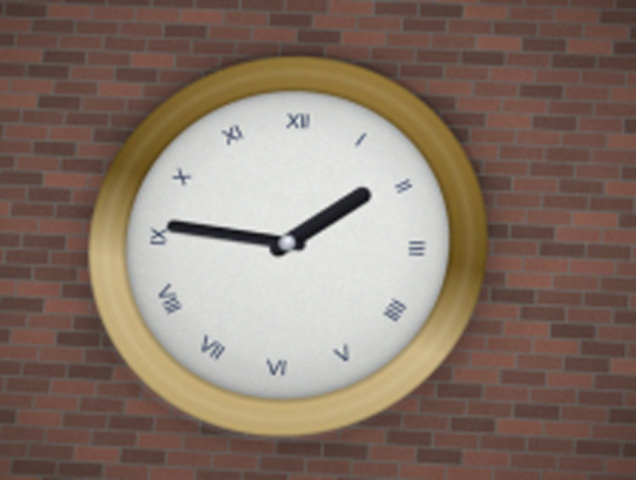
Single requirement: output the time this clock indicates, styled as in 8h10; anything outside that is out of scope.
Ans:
1h46
